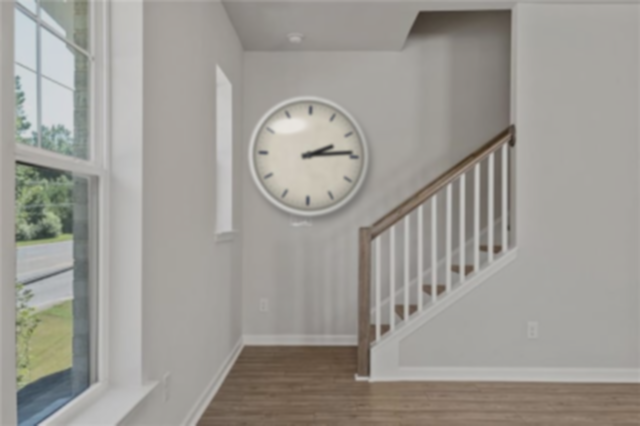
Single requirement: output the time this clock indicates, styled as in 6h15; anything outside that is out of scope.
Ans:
2h14
